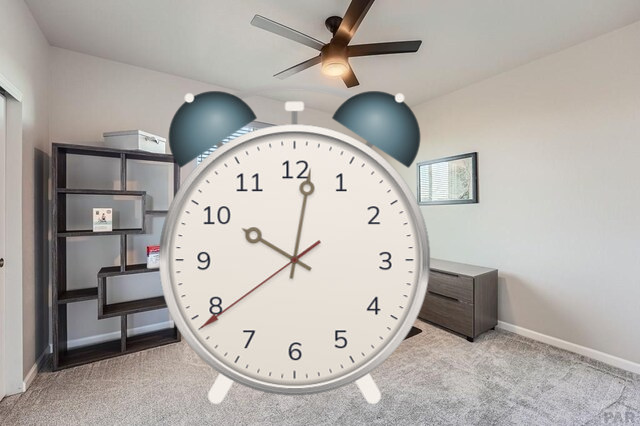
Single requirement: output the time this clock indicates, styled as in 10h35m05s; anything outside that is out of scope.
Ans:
10h01m39s
